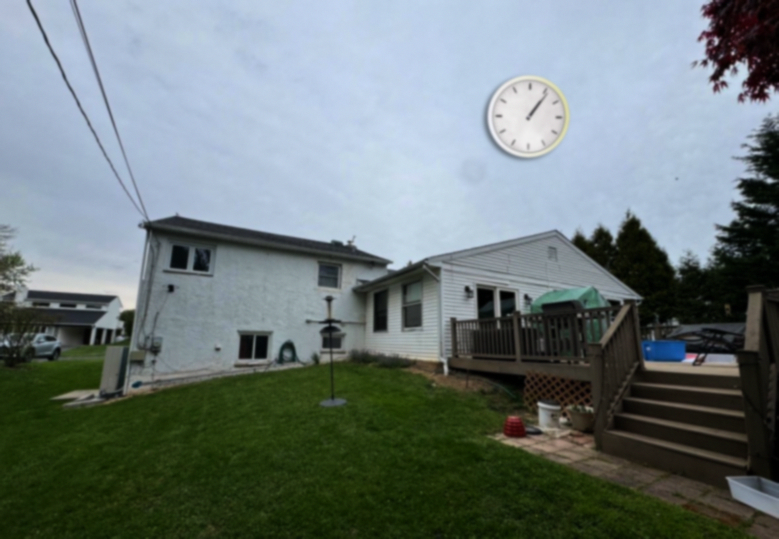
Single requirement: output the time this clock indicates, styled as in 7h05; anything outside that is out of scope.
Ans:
1h06
